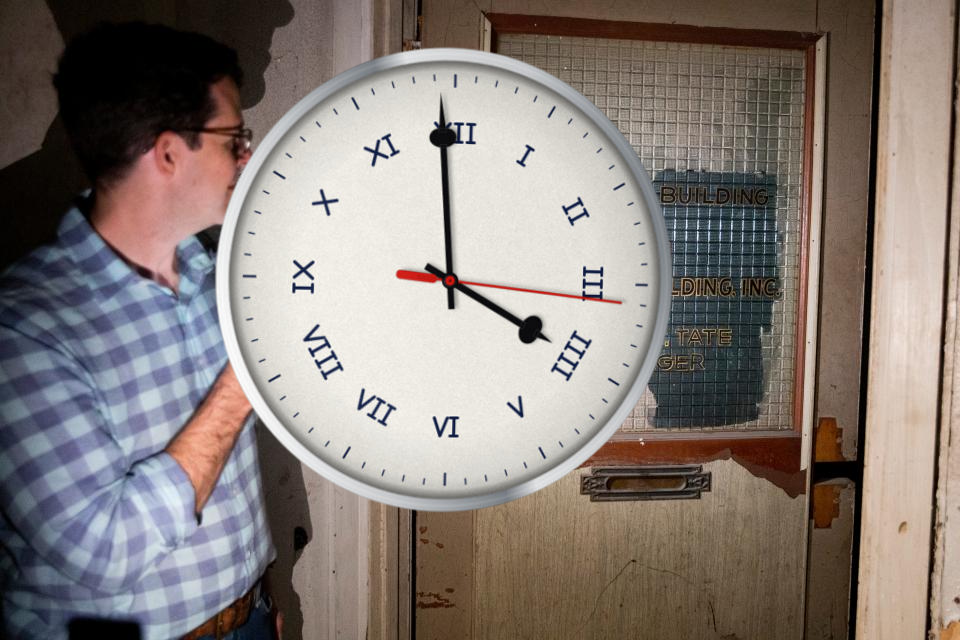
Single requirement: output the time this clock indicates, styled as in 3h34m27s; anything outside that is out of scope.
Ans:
3h59m16s
